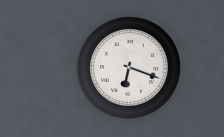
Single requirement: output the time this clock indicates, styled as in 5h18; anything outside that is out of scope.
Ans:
6h18
